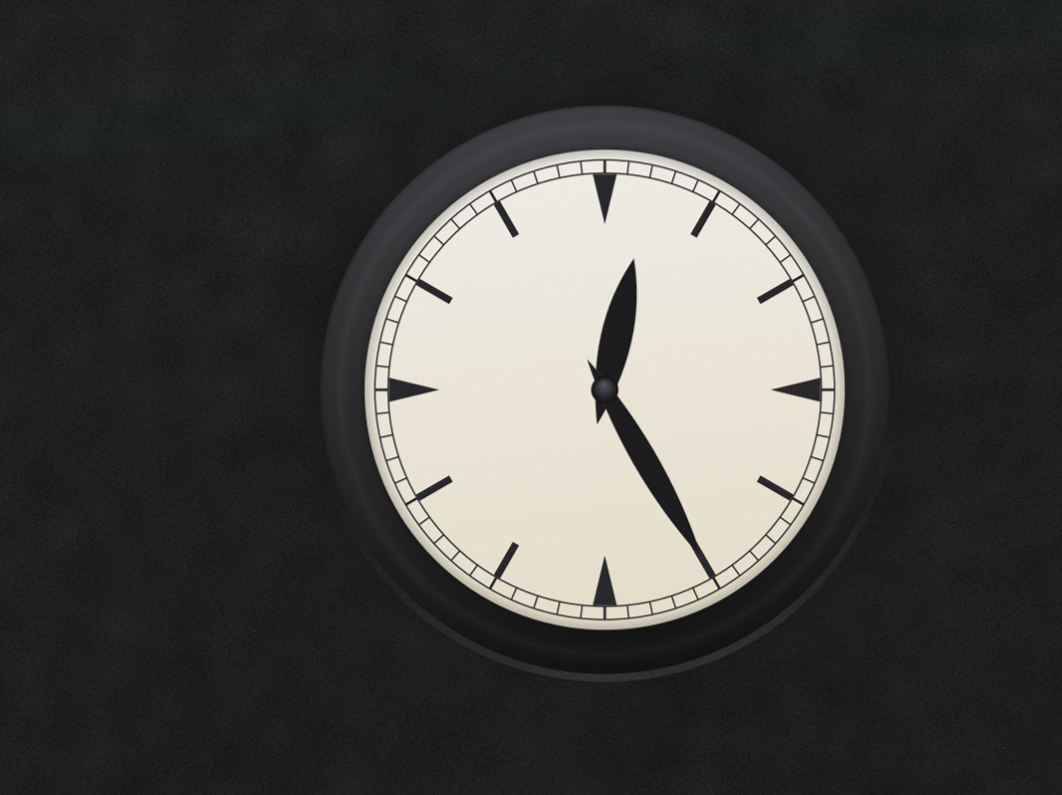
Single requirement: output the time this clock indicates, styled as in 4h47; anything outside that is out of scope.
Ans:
12h25
